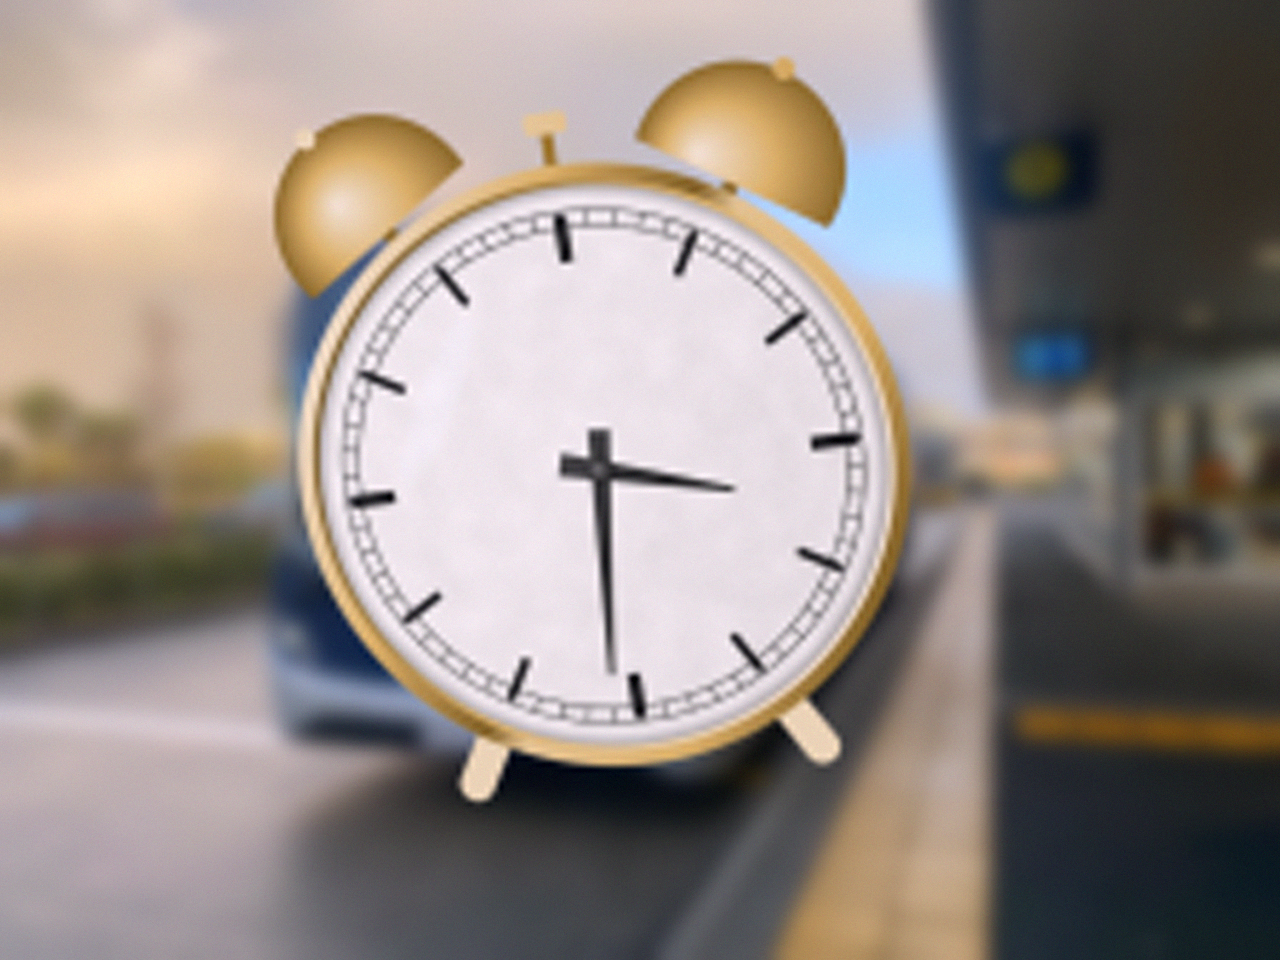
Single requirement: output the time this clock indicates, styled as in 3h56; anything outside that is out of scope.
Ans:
3h31
